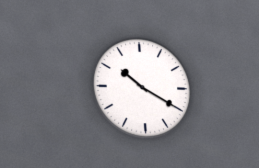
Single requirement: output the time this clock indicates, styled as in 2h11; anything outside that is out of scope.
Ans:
10h20
